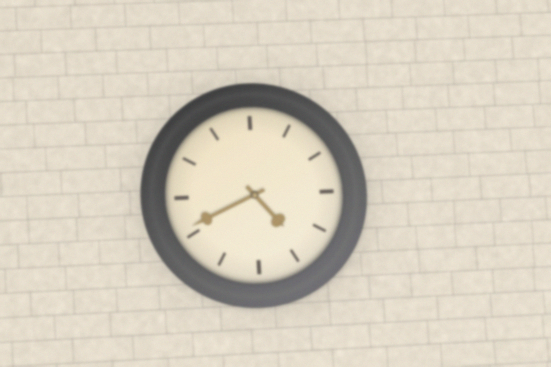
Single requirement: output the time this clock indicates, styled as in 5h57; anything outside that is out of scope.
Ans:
4h41
